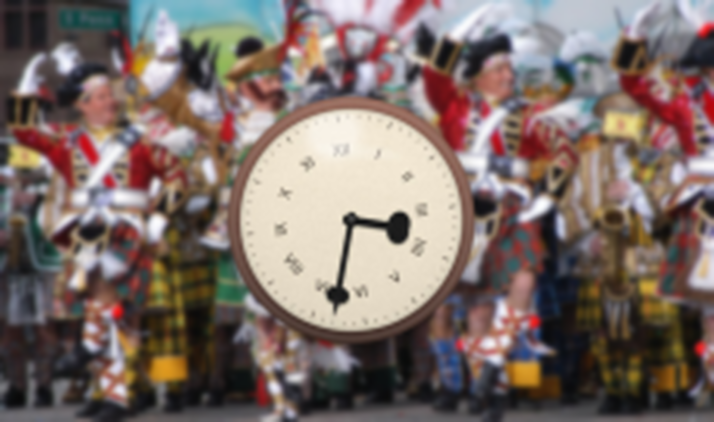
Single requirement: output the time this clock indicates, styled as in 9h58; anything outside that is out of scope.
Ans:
3h33
